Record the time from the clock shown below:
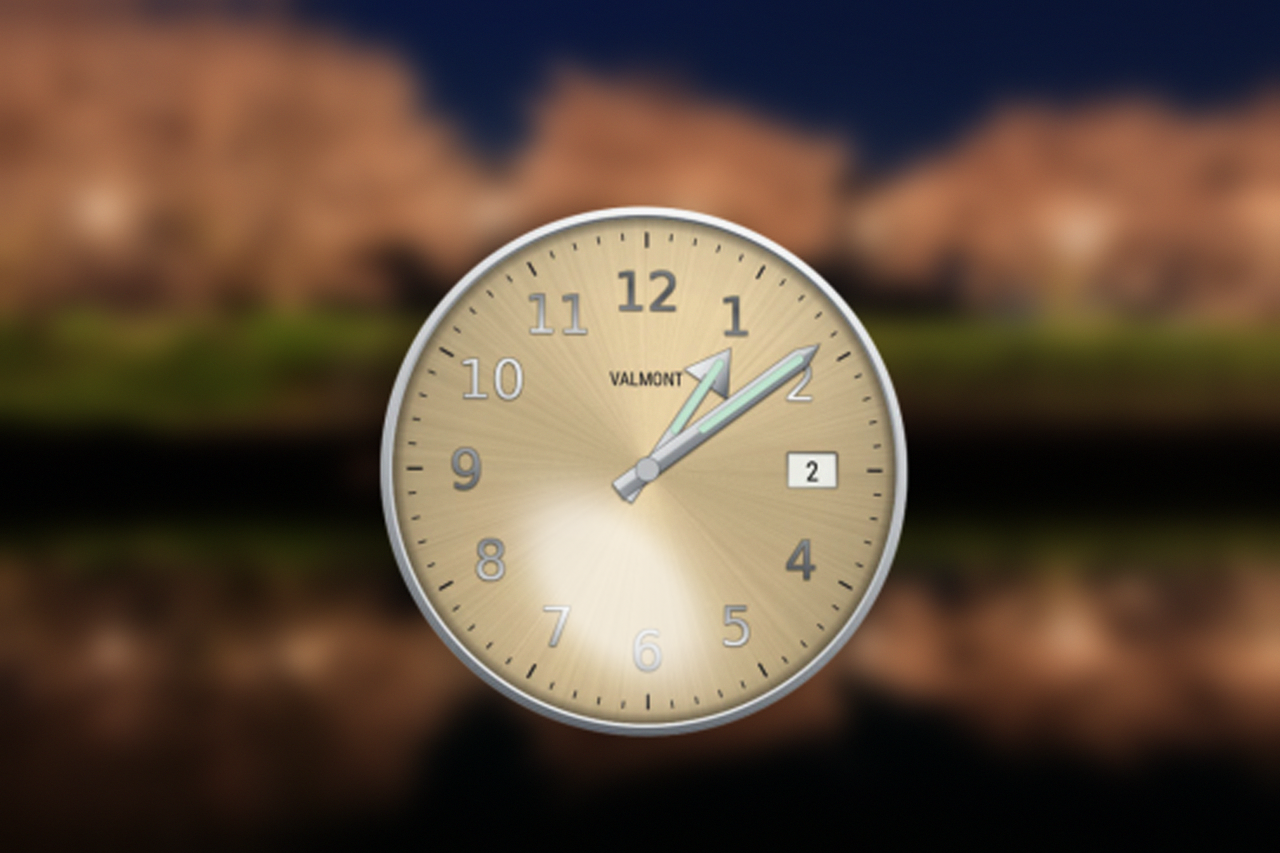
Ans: 1:09
